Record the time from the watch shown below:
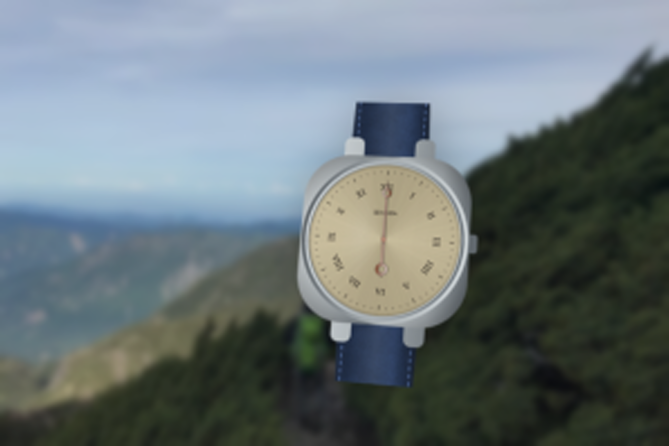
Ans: 6:00
